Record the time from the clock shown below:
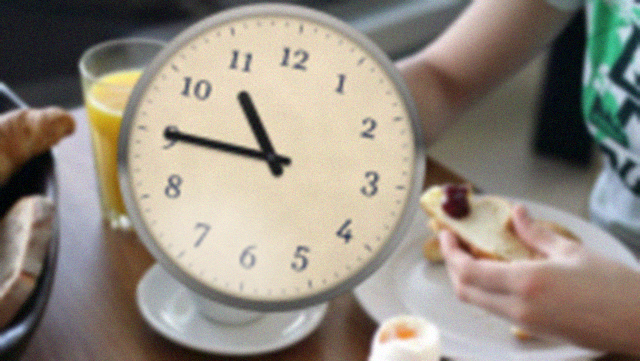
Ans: 10:45
